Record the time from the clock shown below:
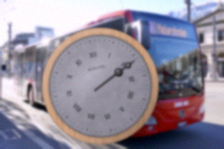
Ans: 2:11
